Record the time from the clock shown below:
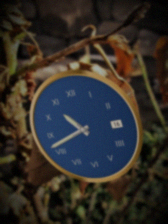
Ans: 10:42
